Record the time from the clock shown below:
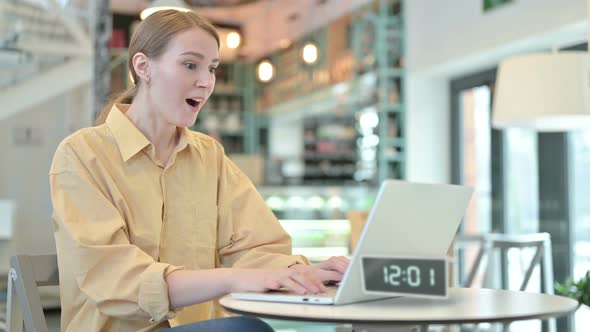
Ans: 12:01
